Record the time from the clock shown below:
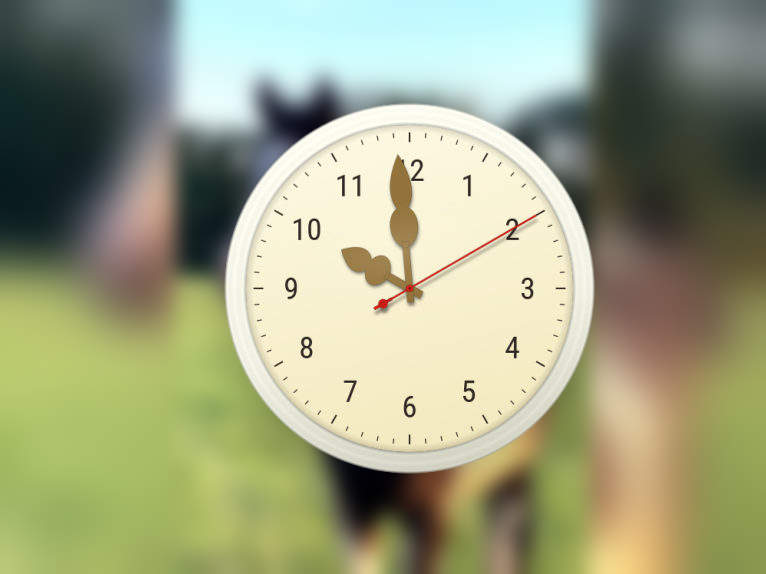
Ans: 9:59:10
